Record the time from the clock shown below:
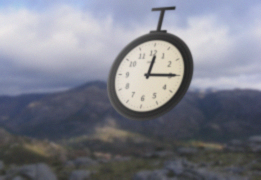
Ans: 12:15
